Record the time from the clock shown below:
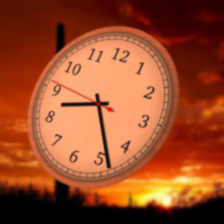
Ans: 8:23:46
